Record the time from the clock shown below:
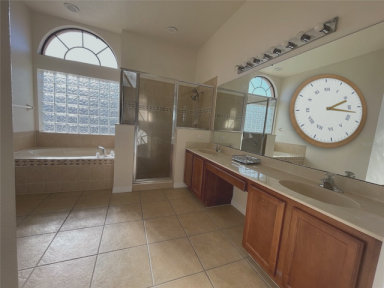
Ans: 2:17
